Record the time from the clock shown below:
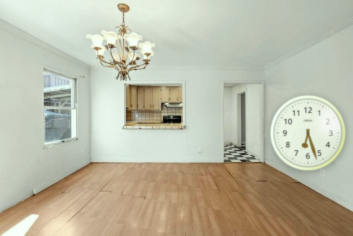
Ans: 6:27
